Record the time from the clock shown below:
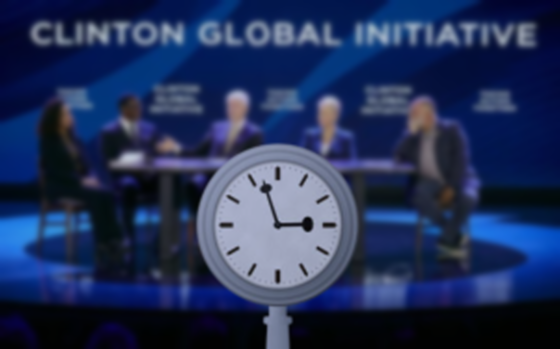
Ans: 2:57
